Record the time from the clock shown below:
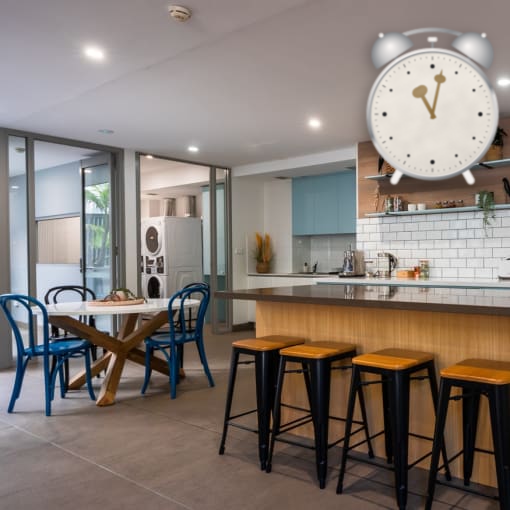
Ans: 11:02
